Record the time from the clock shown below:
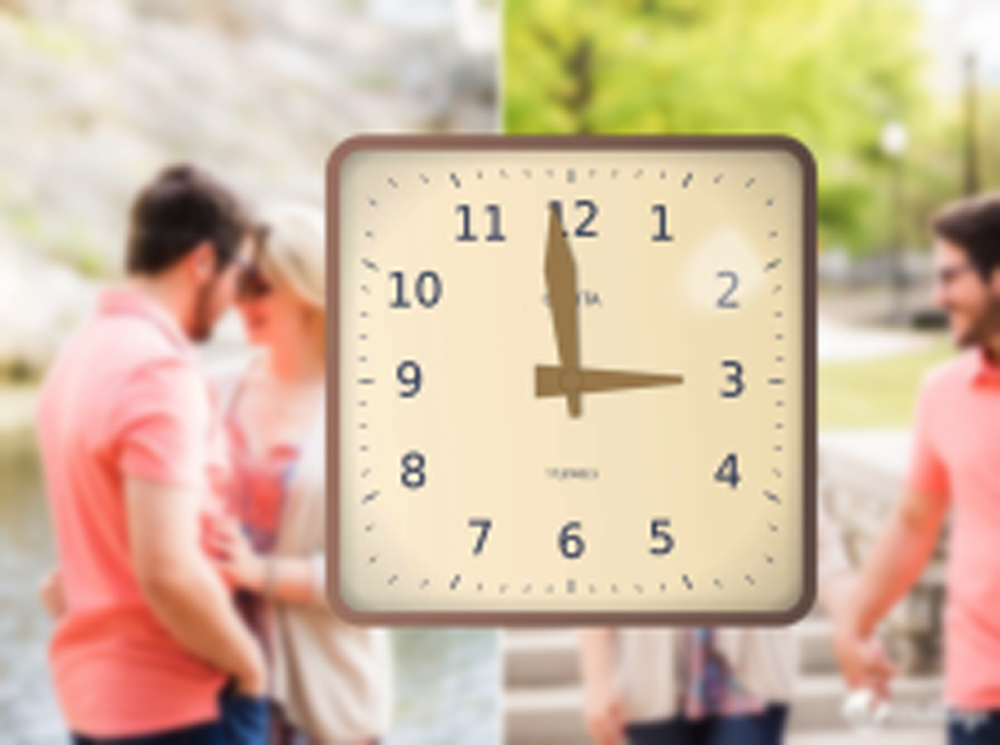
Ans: 2:59
